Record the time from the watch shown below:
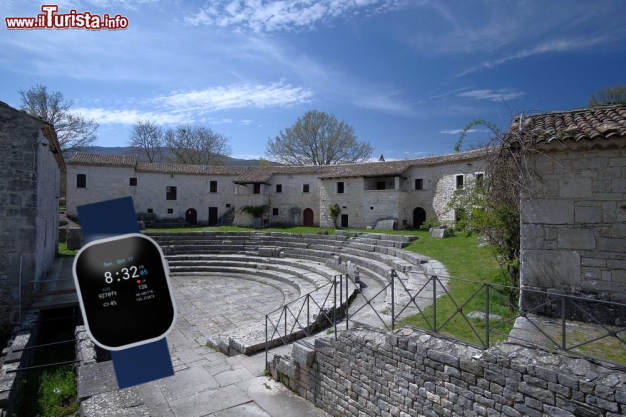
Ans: 8:32
